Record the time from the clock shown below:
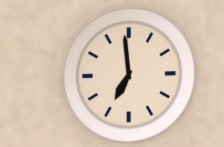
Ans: 6:59
